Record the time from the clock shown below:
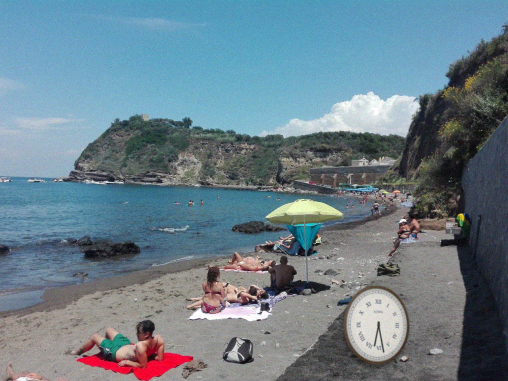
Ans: 6:28
